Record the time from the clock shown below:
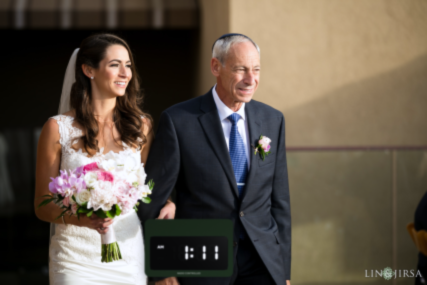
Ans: 1:11
